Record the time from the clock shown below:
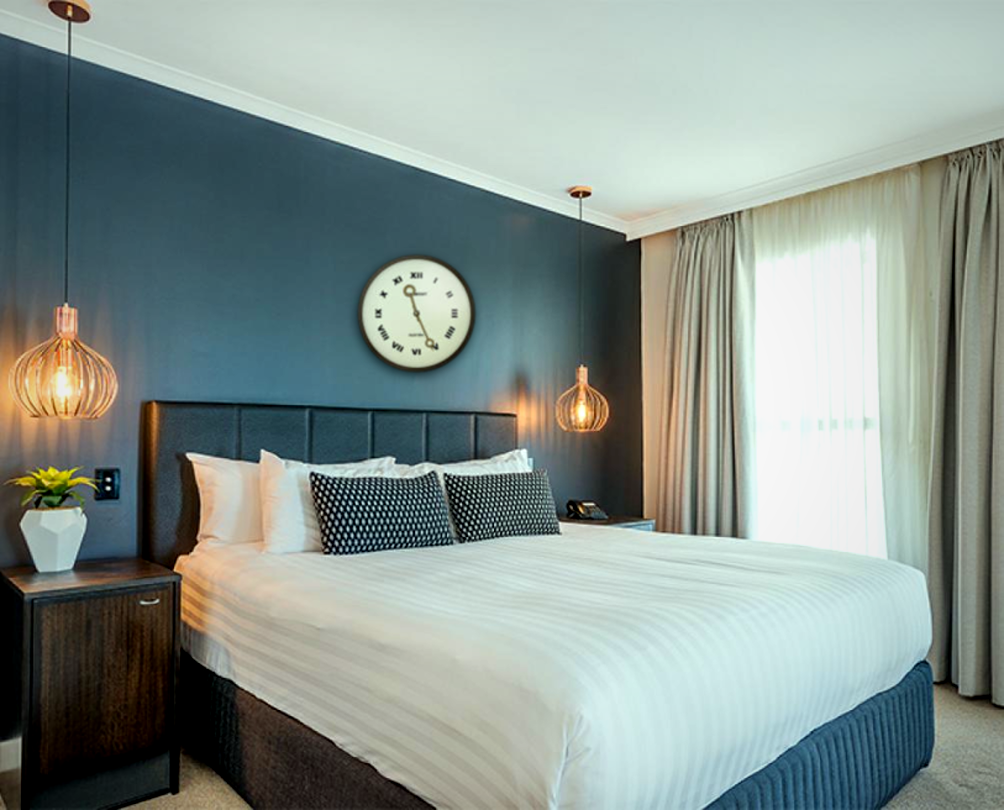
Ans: 11:26
